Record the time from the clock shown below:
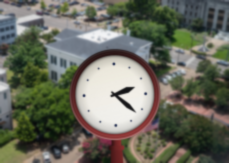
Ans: 2:22
